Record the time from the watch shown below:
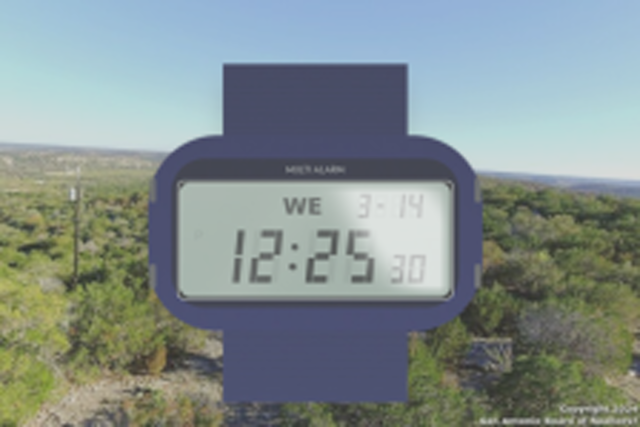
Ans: 12:25:30
